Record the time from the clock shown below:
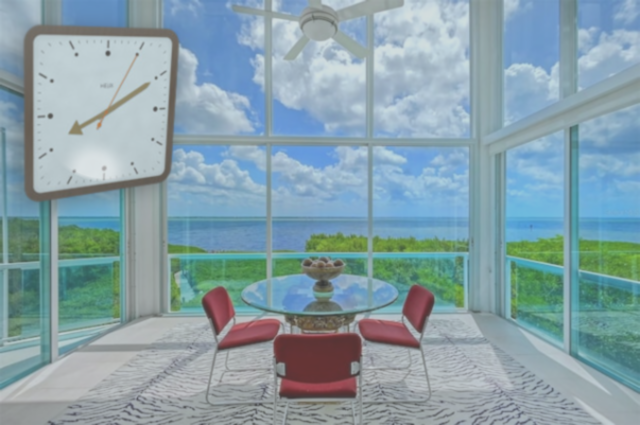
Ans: 8:10:05
